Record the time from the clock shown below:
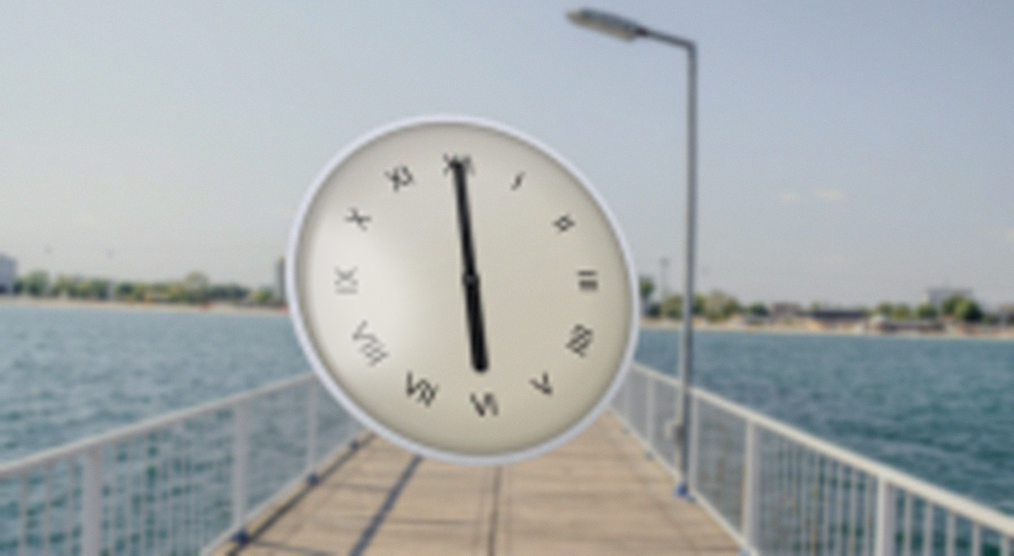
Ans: 6:00
